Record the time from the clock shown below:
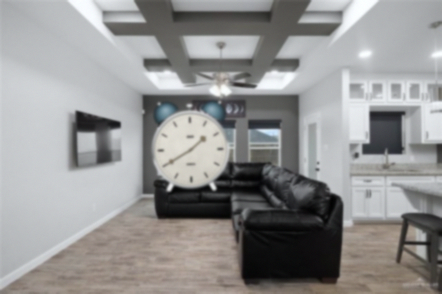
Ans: 1:40
